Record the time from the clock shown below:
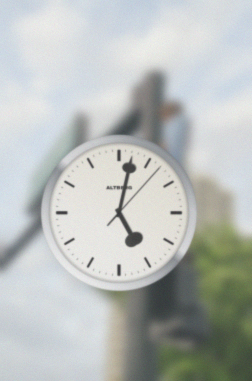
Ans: 5:02:07
